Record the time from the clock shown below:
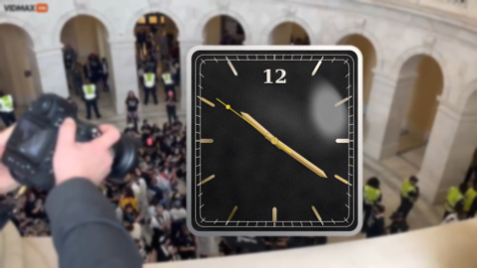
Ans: 10:20:51
